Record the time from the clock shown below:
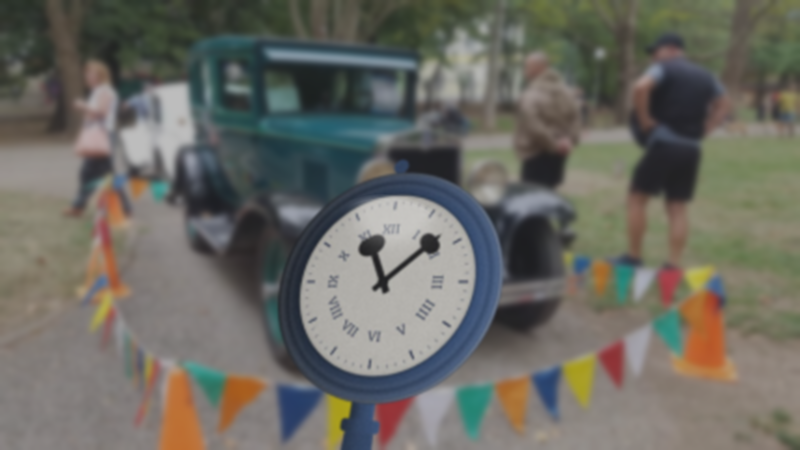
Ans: 11:08
